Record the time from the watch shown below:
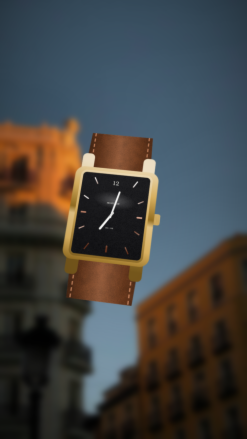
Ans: 7:02
